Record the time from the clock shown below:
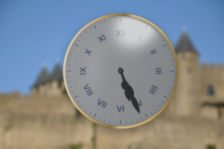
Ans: 5:26
